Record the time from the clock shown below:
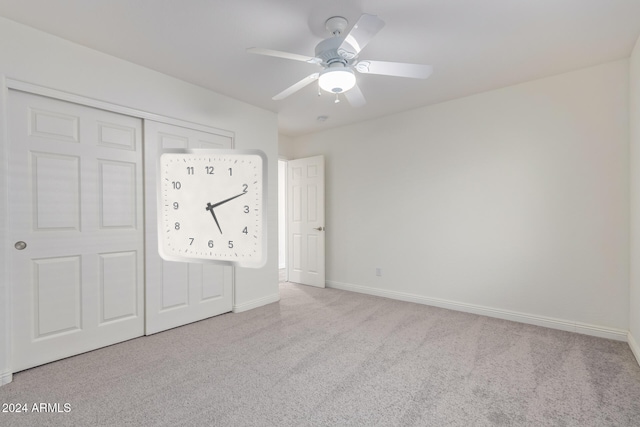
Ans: 5:11
